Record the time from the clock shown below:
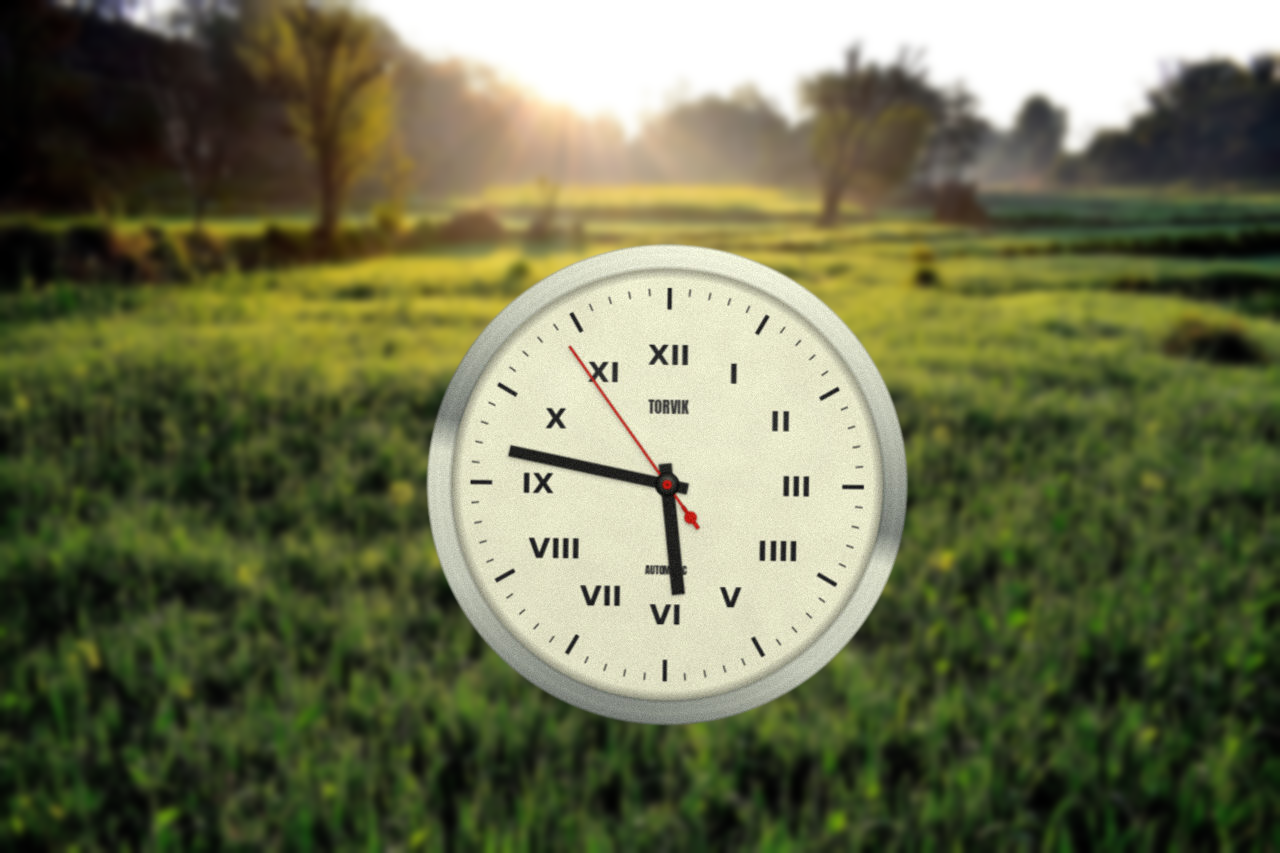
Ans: 5:46:54
